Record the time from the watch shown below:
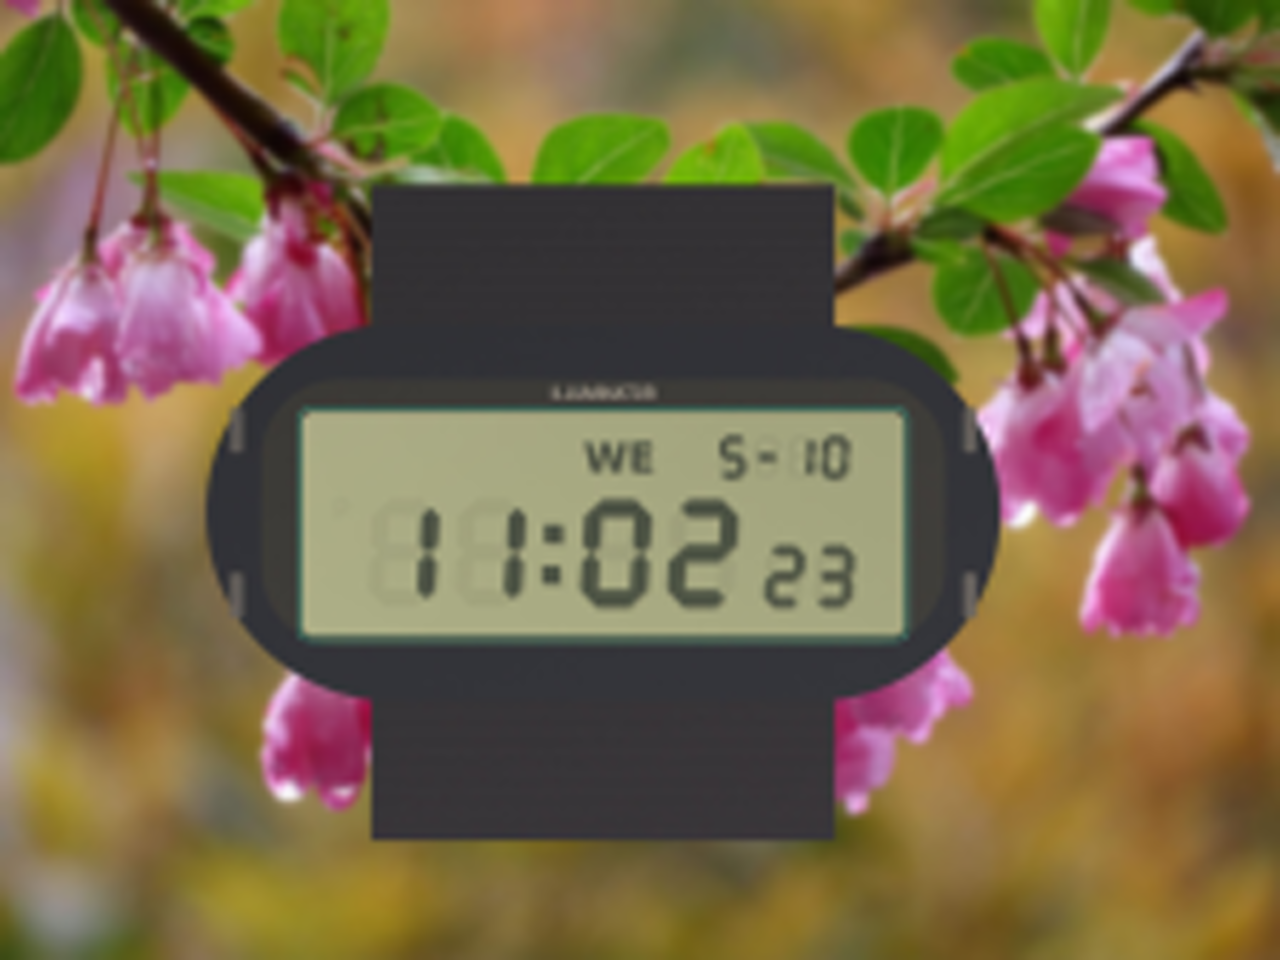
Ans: 11:02:23
